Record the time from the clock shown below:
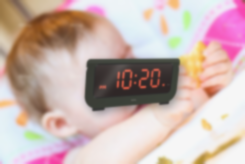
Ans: 10:20
